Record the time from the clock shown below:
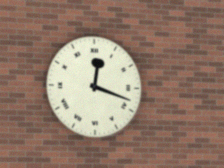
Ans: 12:18
